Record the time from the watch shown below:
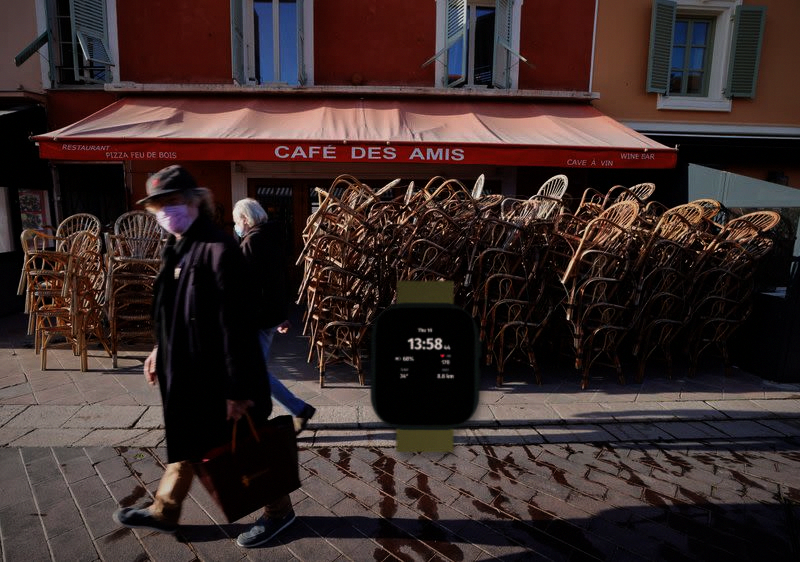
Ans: 13:58
